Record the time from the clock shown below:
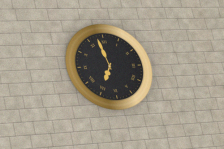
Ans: 6:58
